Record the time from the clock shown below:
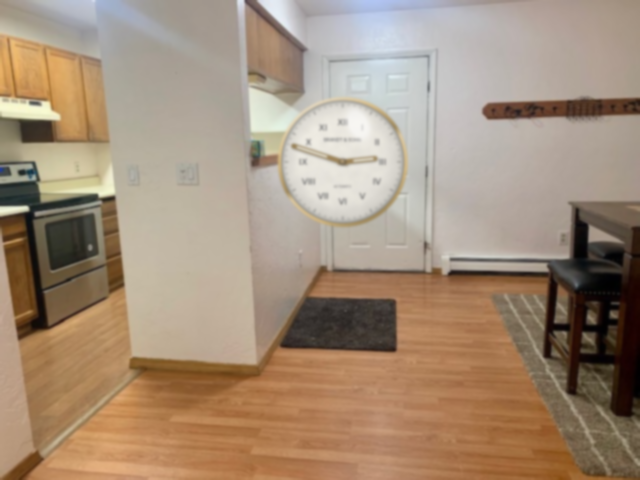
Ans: 2:48
